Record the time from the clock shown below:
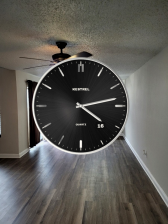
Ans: 4:13
